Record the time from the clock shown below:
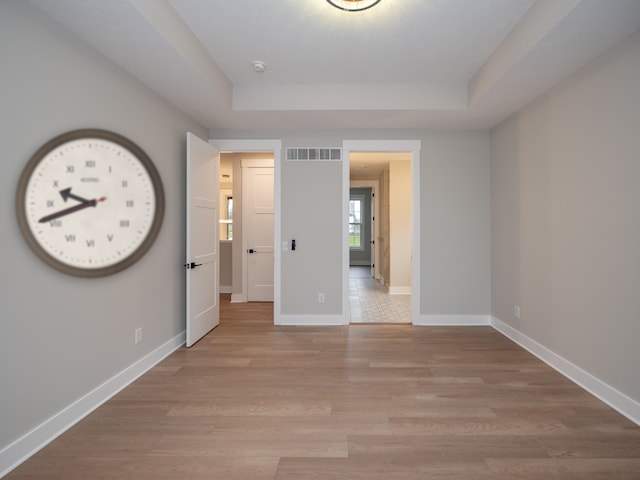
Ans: 9:41:42
